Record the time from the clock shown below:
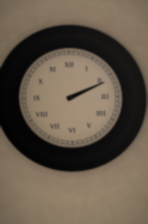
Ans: 2:11
